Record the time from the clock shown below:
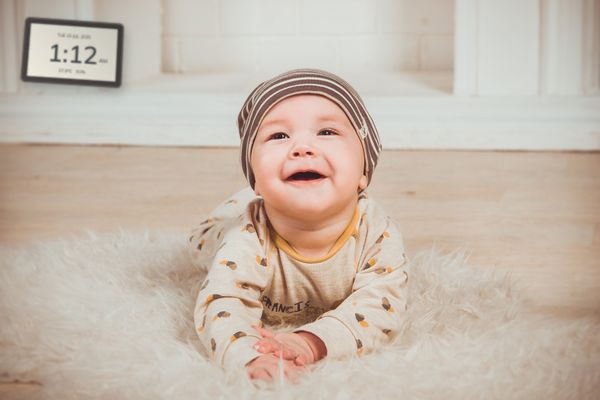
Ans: 1:12
